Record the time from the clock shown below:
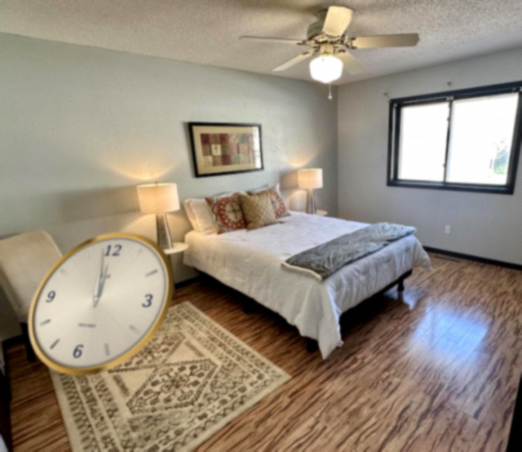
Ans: 11:58
